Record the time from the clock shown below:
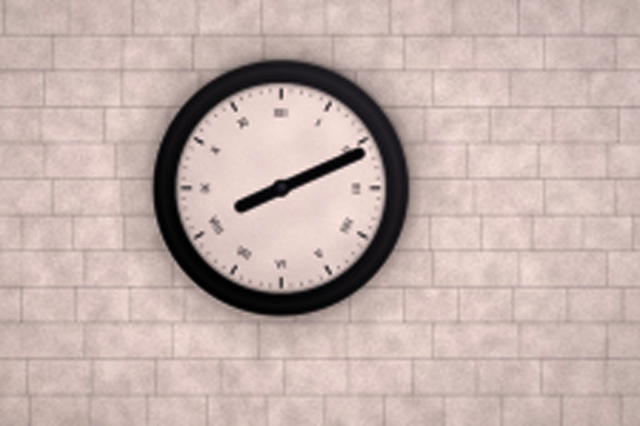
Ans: 8:11
